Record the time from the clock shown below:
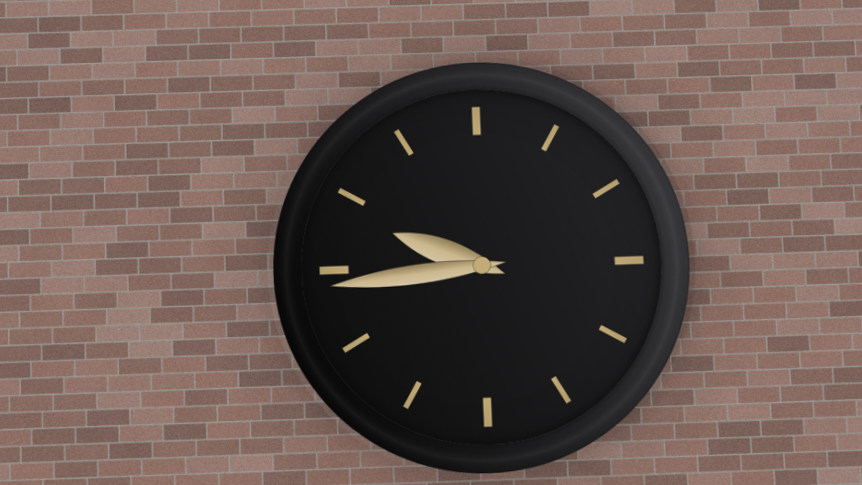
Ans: 9:44
